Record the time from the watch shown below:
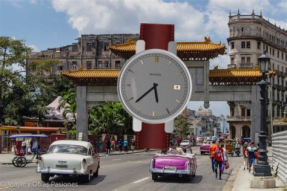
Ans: 5:38
